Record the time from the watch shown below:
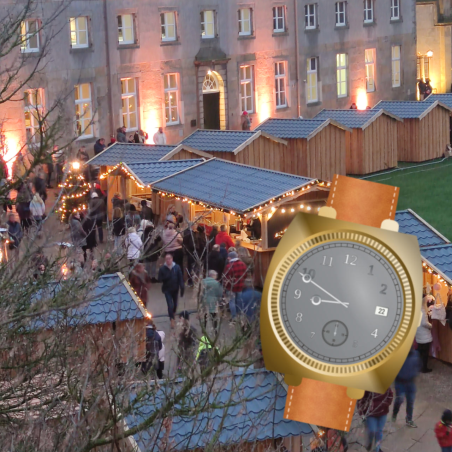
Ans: 8:49
